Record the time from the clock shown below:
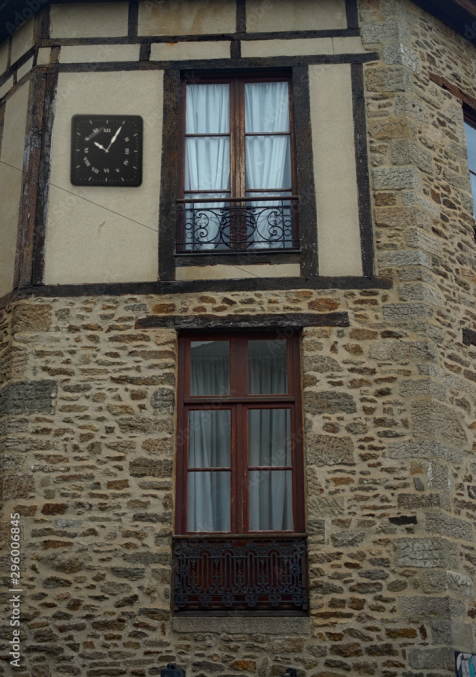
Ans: 10:05
